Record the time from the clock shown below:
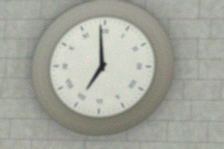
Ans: 6:59
